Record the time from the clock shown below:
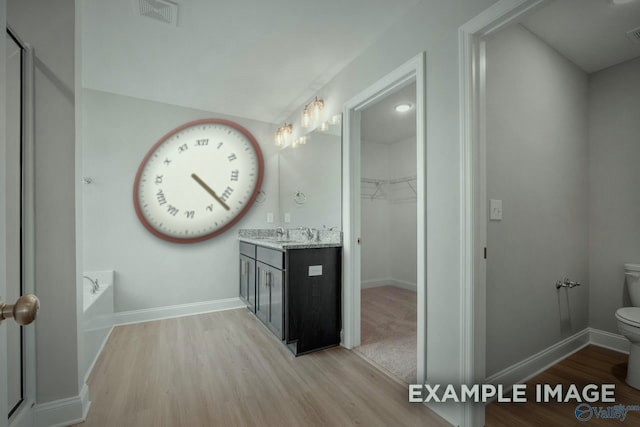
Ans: 4:22
